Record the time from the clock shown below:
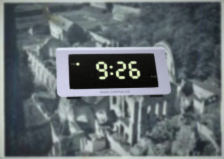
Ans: 9:26
